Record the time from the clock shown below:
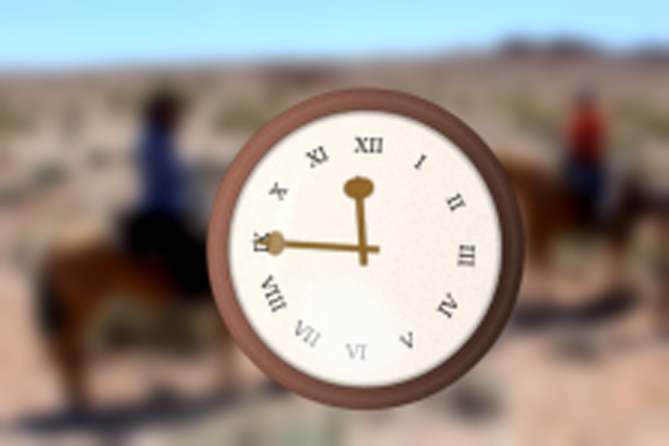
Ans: 11:45
